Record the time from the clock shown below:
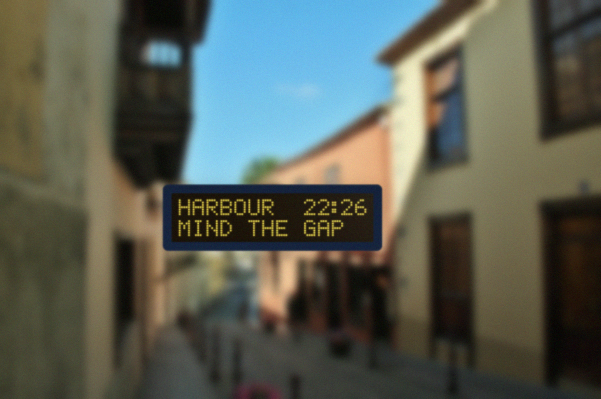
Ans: 22:26
